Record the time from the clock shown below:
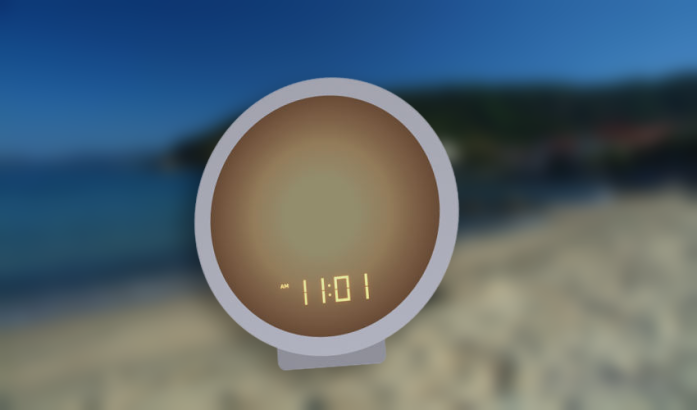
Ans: 11:01
